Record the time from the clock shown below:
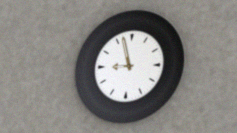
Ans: 8:57
